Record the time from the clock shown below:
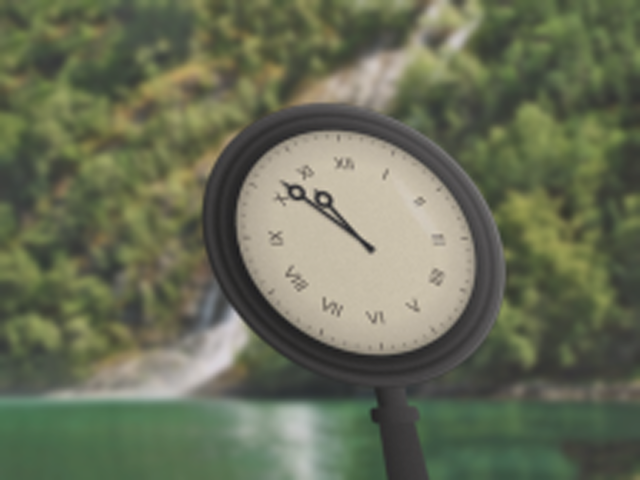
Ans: 10:52
